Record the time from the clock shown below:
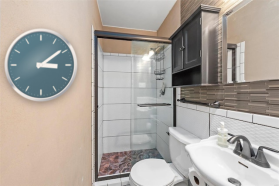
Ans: 3:09
